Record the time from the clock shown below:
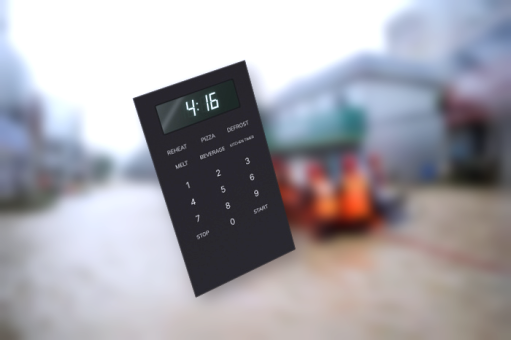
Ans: 4:16
